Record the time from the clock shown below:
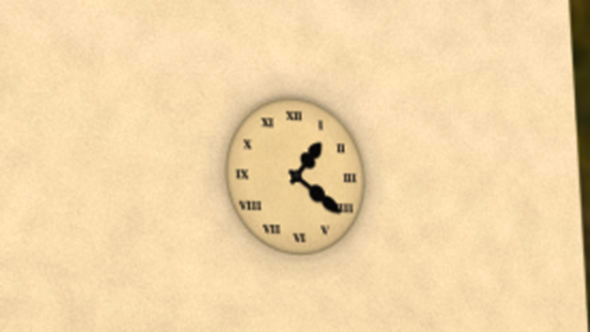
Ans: 1:21
